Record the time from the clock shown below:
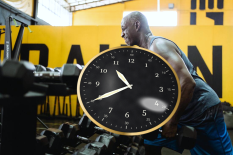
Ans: 10:40
